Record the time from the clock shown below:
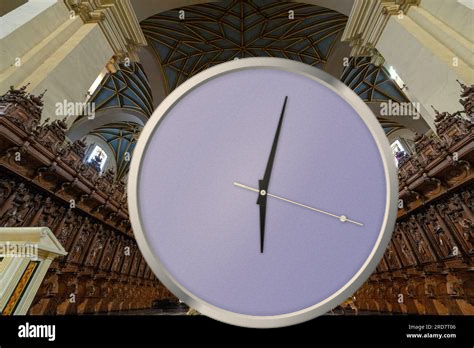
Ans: 6:02:18
